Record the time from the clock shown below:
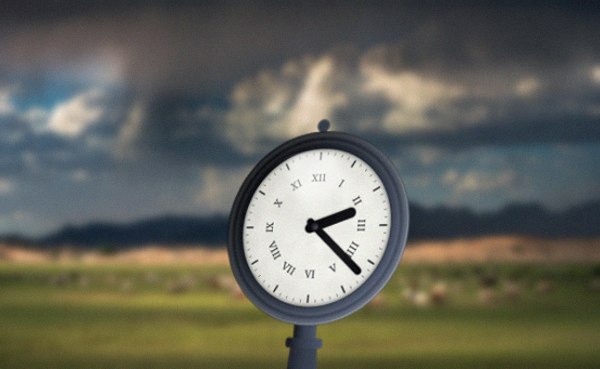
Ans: 2:22
